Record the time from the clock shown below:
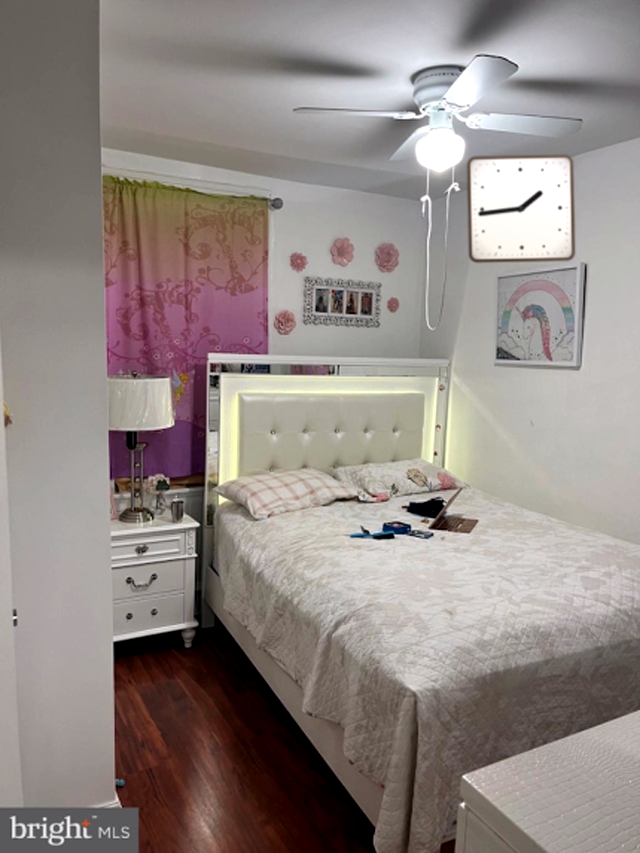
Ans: 1:44
